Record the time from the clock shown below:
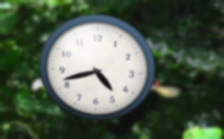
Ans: 4:42
